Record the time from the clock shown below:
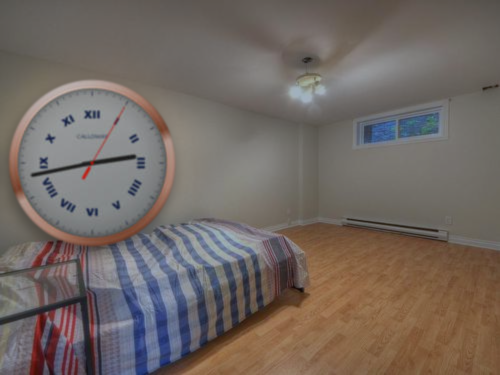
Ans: 2:43:05
